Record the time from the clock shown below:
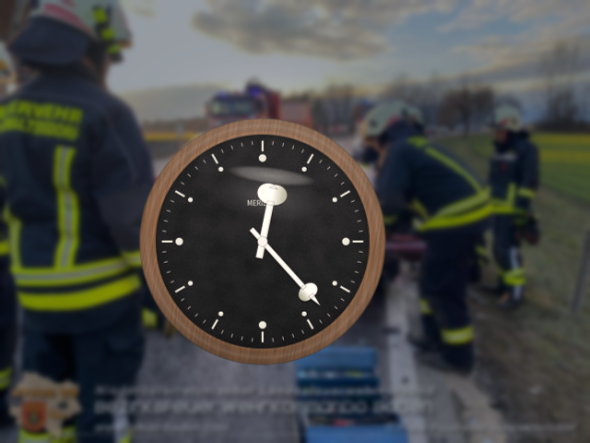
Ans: 12:23
